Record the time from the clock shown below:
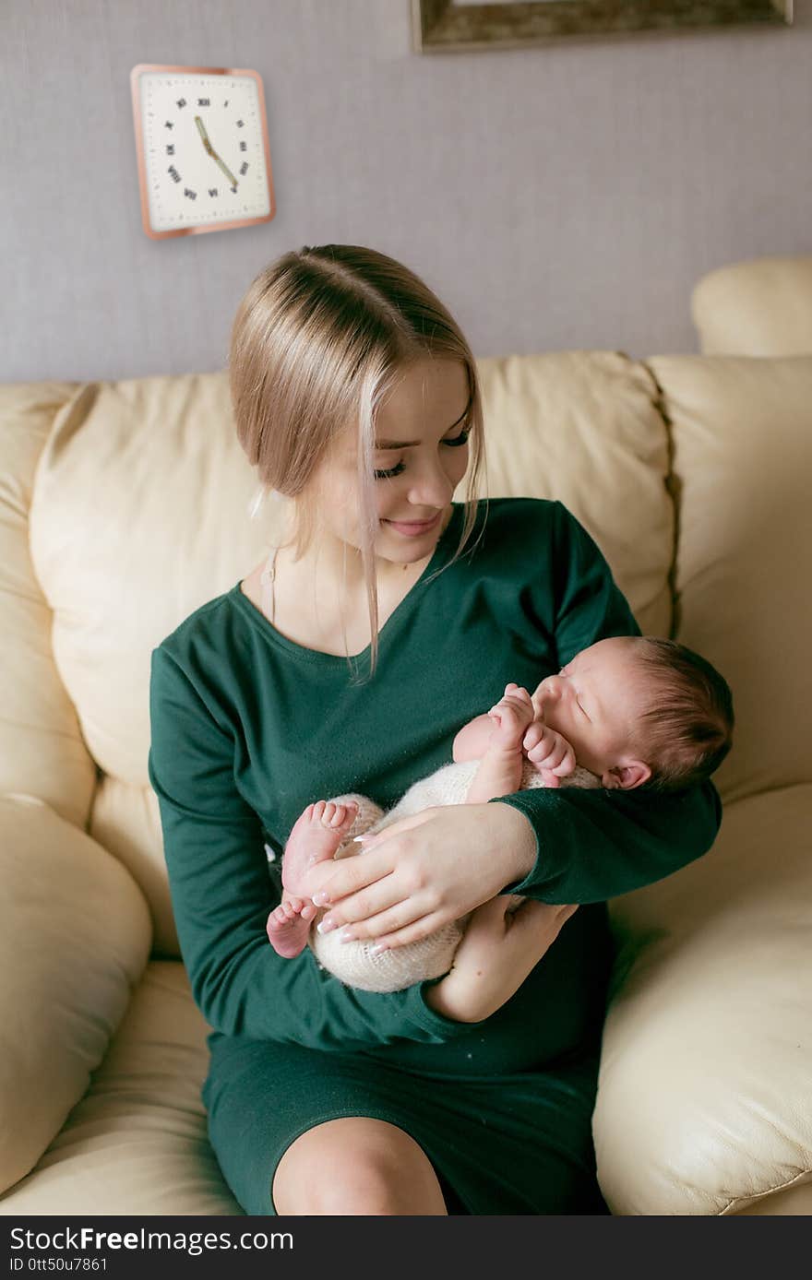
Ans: 11:24
